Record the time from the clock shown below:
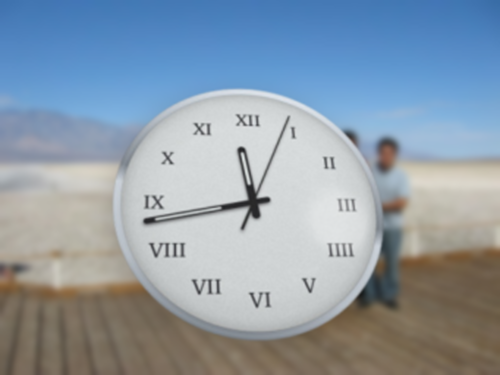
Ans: 11:43:04
